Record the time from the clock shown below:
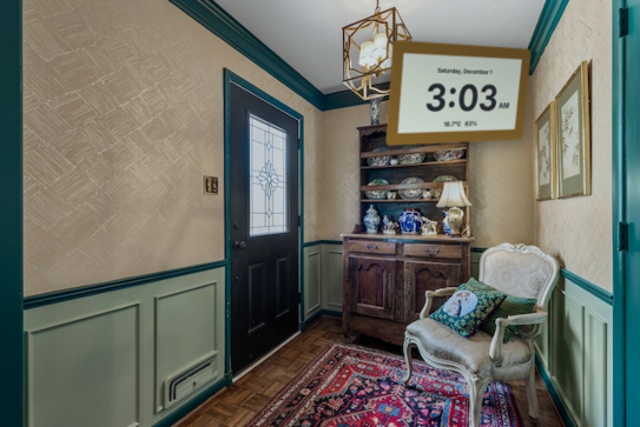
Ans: 3:03
